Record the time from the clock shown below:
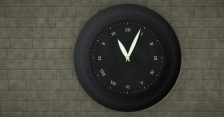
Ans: 11:04
